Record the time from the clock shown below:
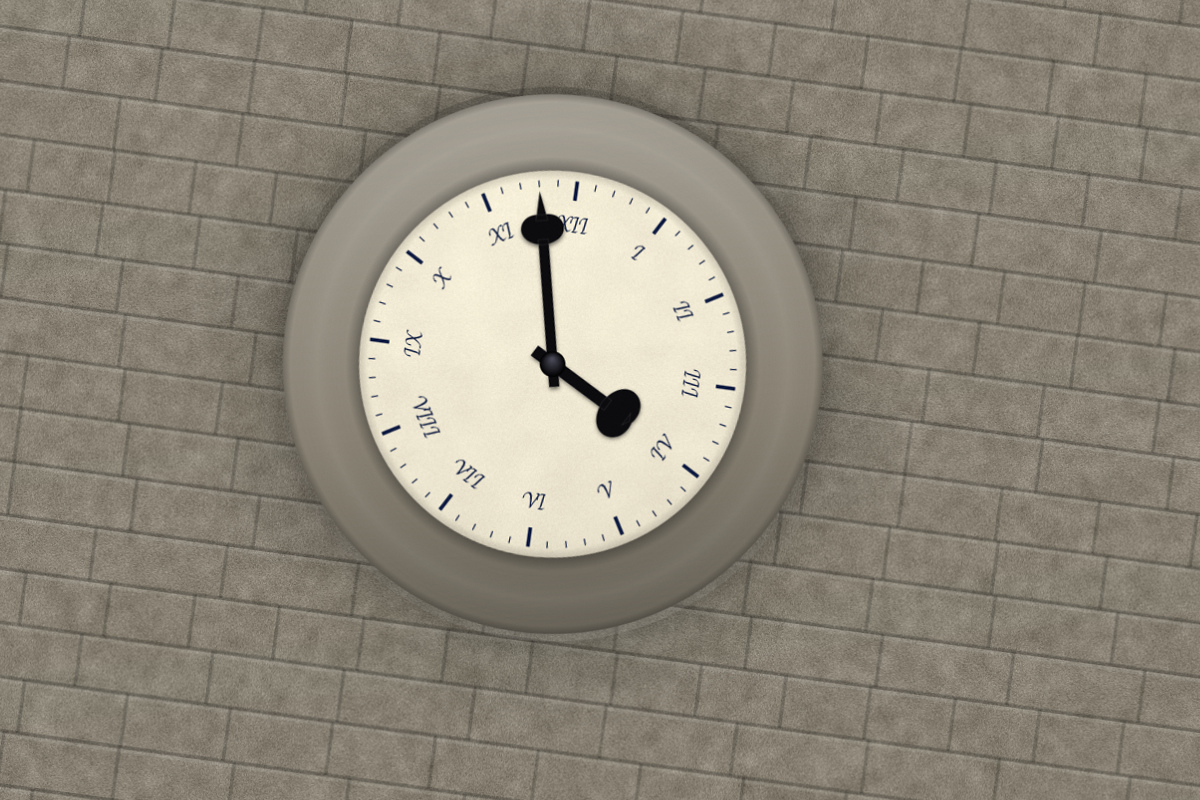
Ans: 3:58
